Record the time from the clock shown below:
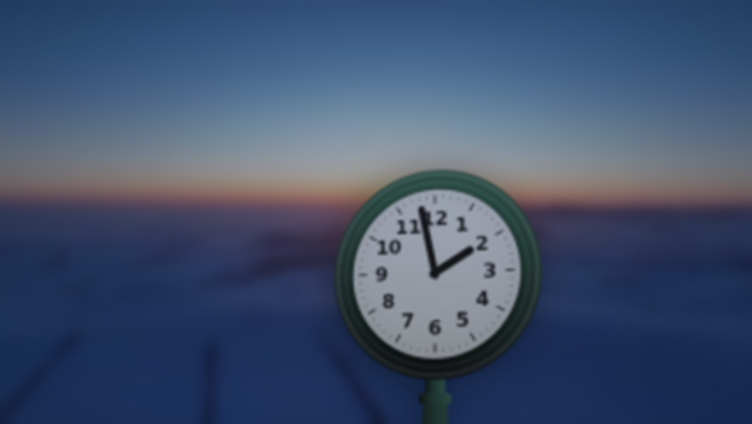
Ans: 1:58
